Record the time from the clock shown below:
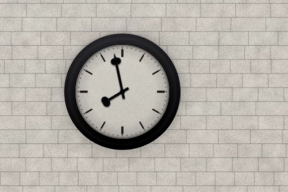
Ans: 7:58
